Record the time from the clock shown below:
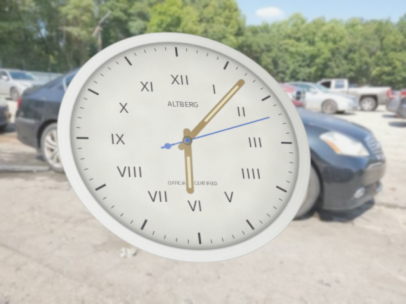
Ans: 6:07:12
